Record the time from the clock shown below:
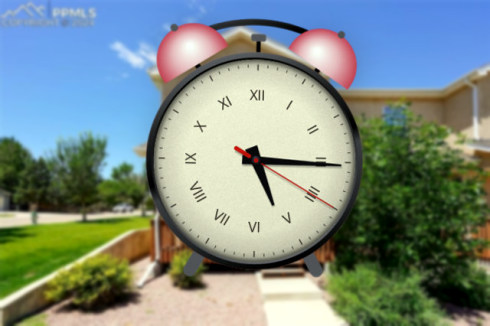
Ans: 5:15:20
